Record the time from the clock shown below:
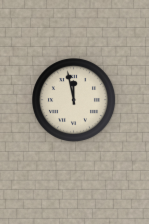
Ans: 11:58
